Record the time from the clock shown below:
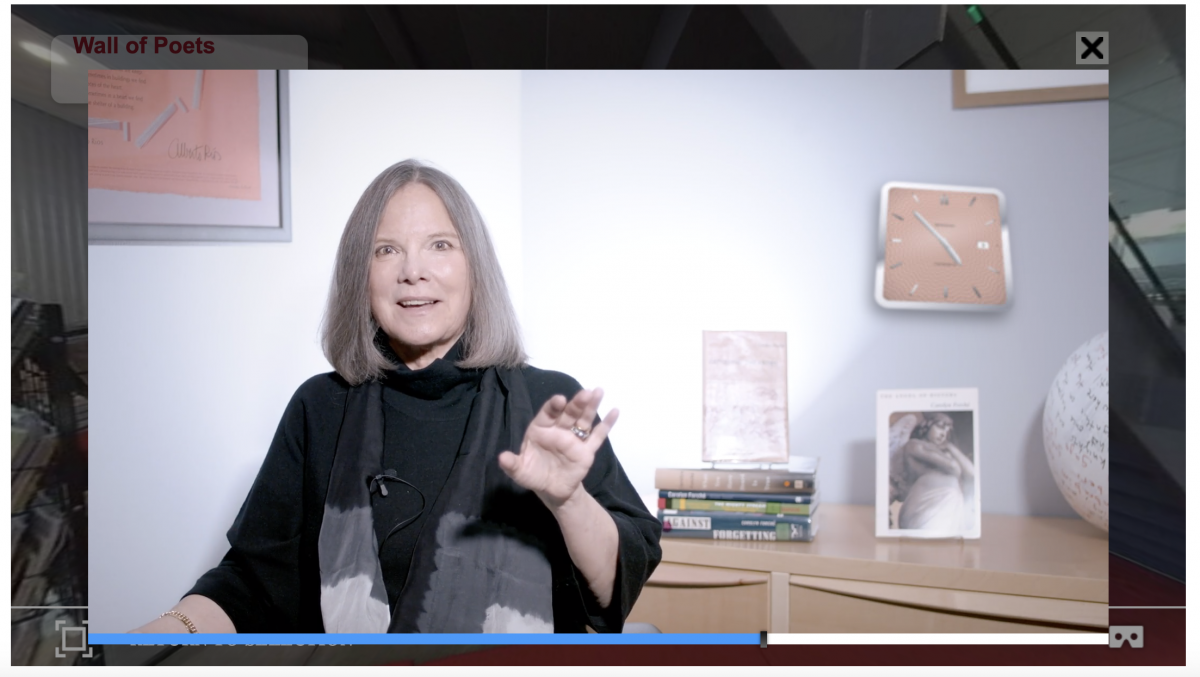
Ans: 4:53
